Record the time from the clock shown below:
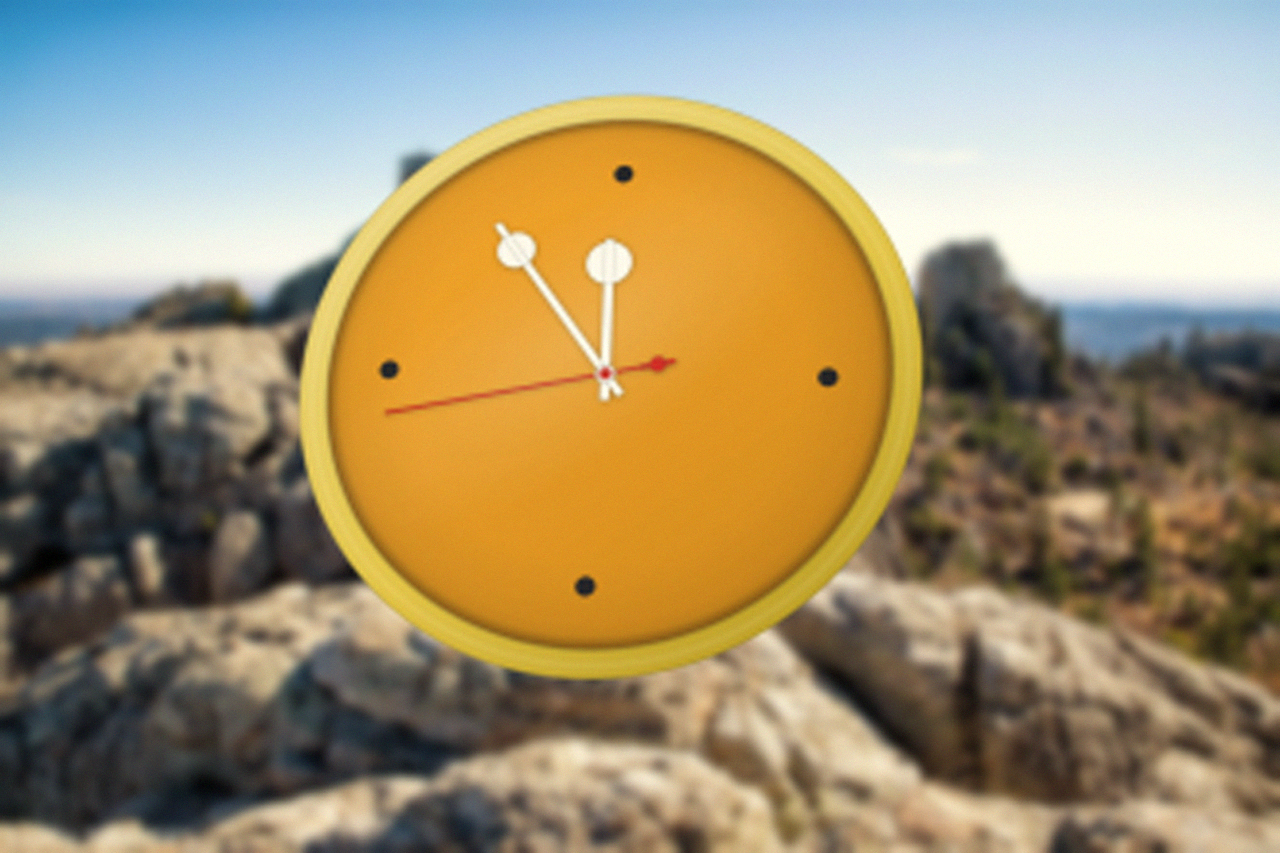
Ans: 11:53:43
